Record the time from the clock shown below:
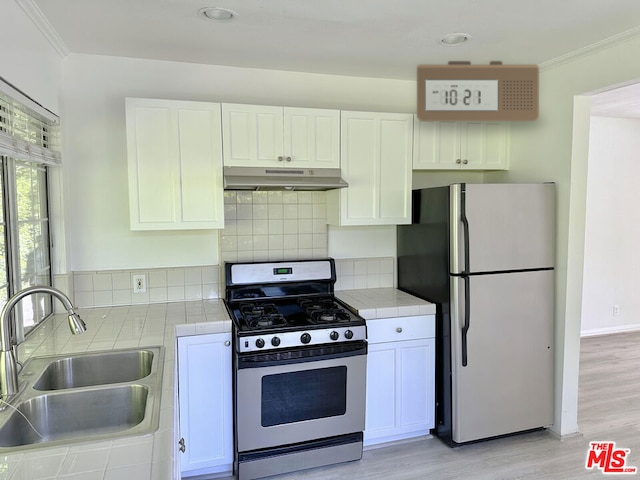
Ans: 10:21
